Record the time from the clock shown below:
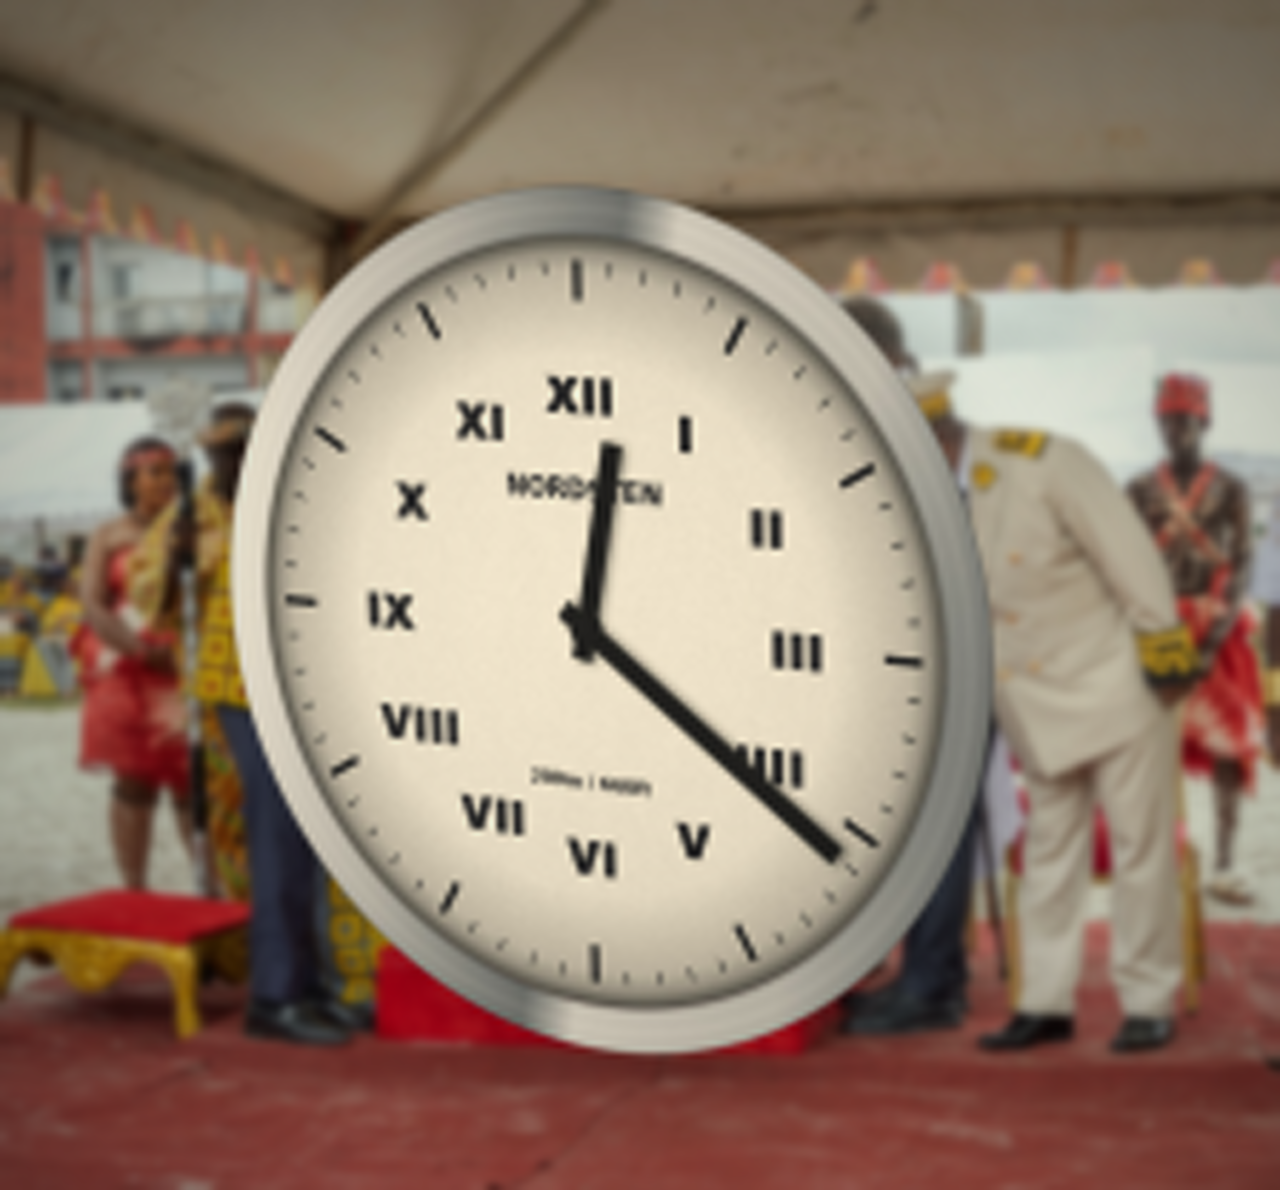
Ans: 12:21
